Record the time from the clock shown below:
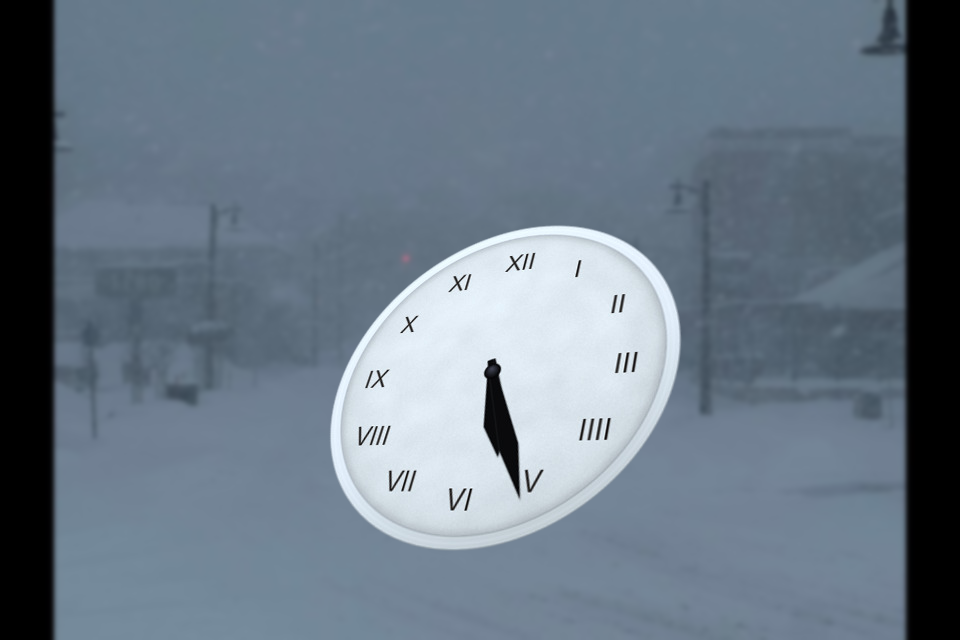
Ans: 5:26
